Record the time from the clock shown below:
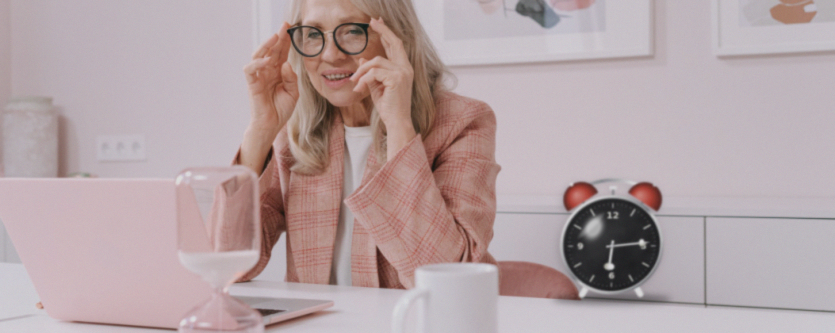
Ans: 6:14
